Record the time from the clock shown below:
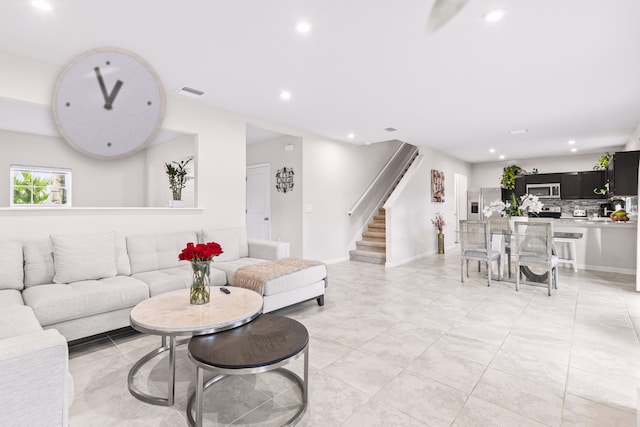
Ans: 12:57
